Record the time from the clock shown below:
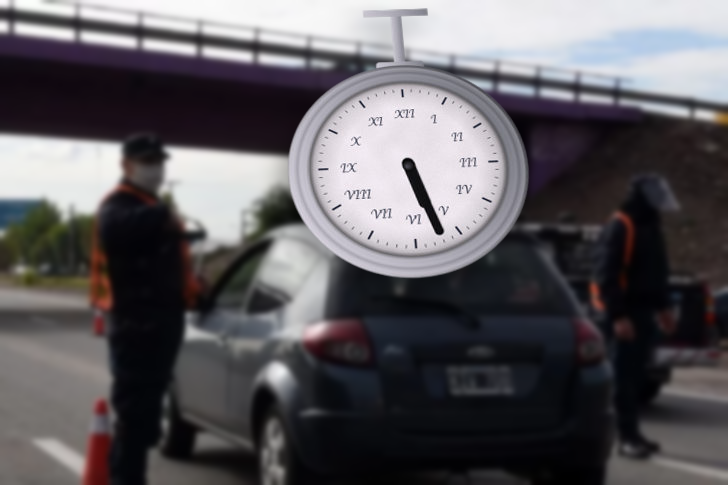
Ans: 5:27
